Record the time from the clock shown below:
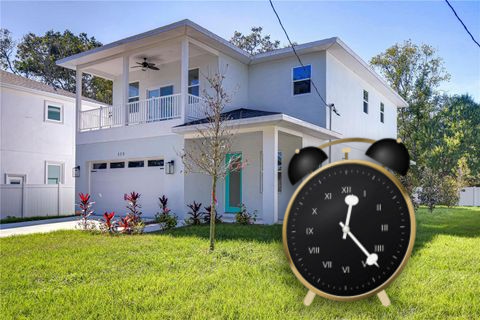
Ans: 12:23
